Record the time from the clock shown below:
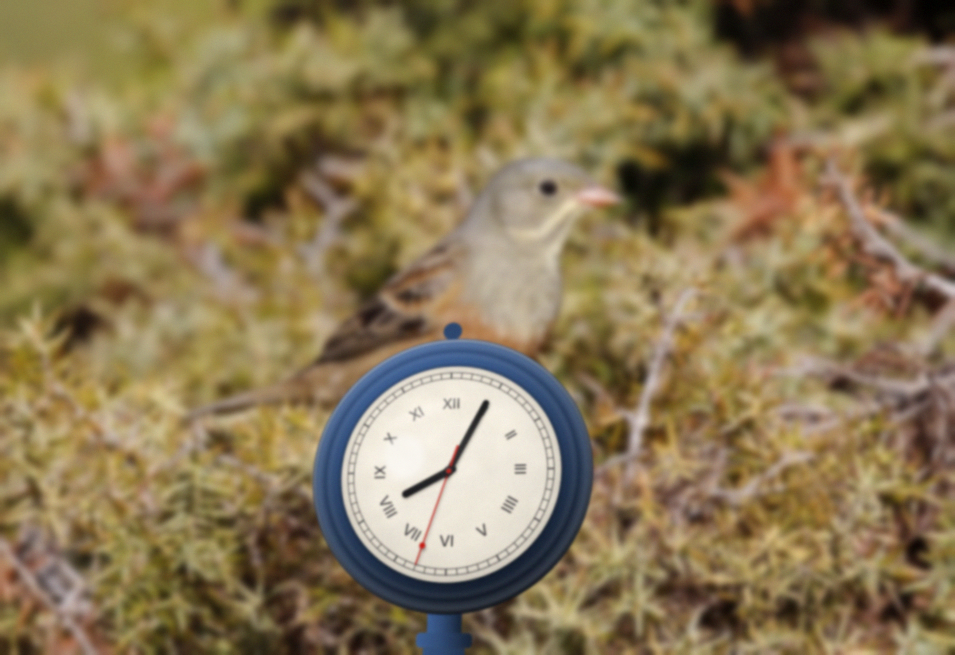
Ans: 8:04:33
